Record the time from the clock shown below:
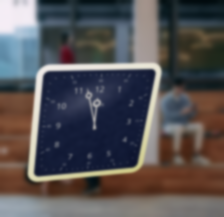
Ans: 11:57
